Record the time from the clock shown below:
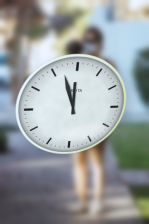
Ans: 11:57
